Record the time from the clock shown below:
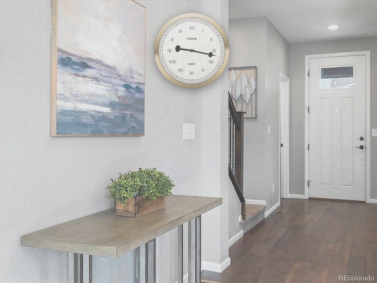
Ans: 9:17
